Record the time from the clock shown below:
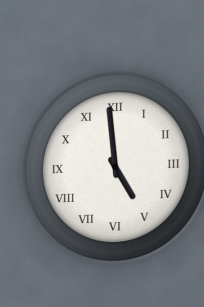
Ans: 4:59
